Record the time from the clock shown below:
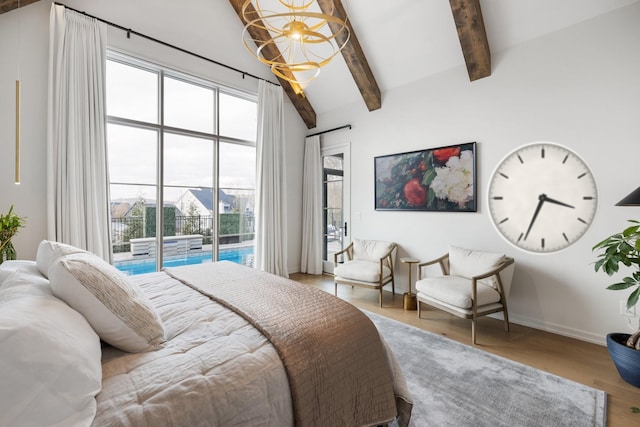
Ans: 3:34
